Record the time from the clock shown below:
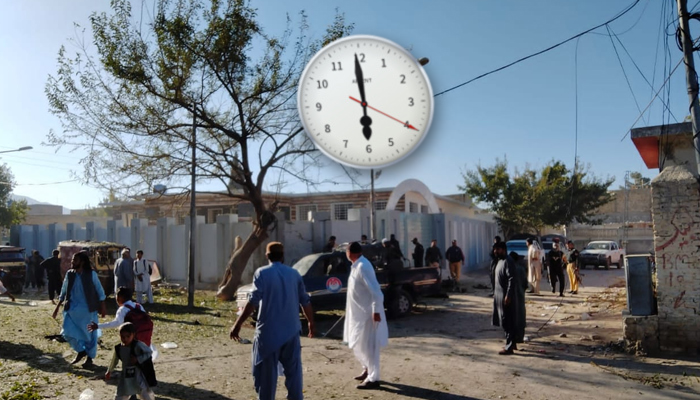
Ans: 5:59:20
